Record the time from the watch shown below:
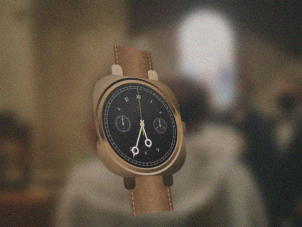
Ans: 5:34
